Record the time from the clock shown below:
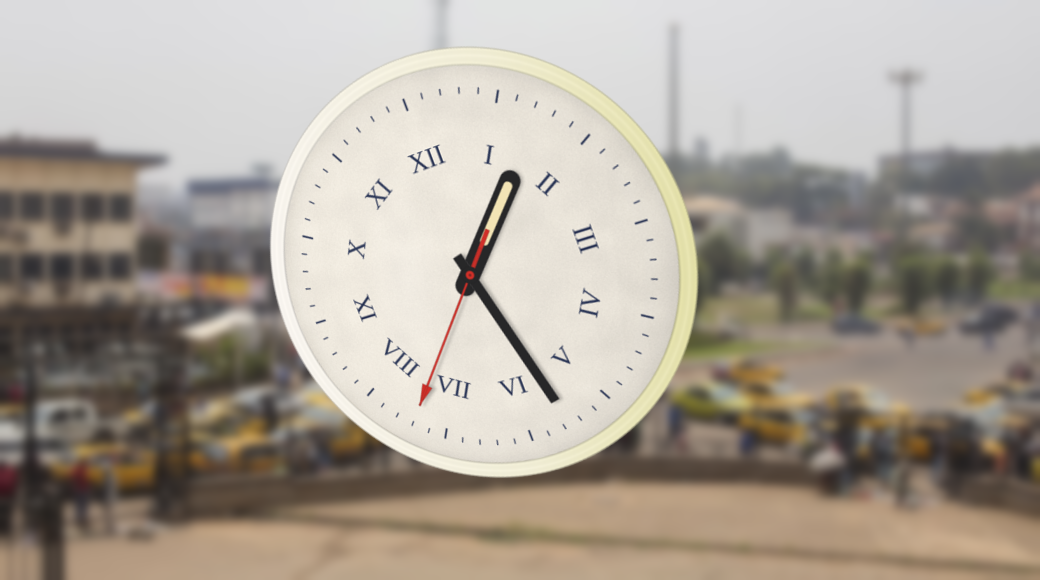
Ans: 1:27:37
